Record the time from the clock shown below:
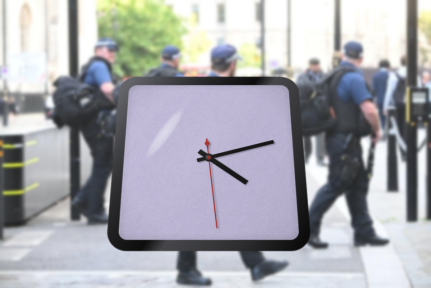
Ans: 4:12:29
